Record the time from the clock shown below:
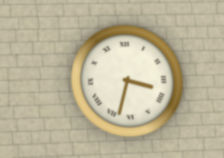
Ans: 3:33
